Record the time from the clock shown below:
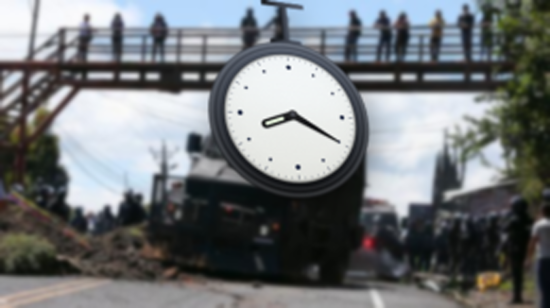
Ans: 8:20
